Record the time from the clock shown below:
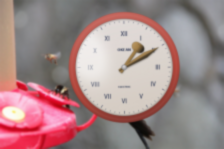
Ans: 1:10
